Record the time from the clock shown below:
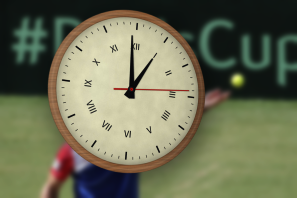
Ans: 12:59:14
